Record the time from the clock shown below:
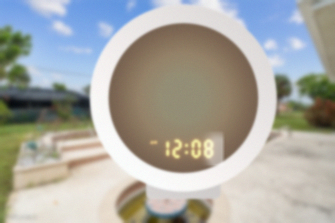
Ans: 12:08
